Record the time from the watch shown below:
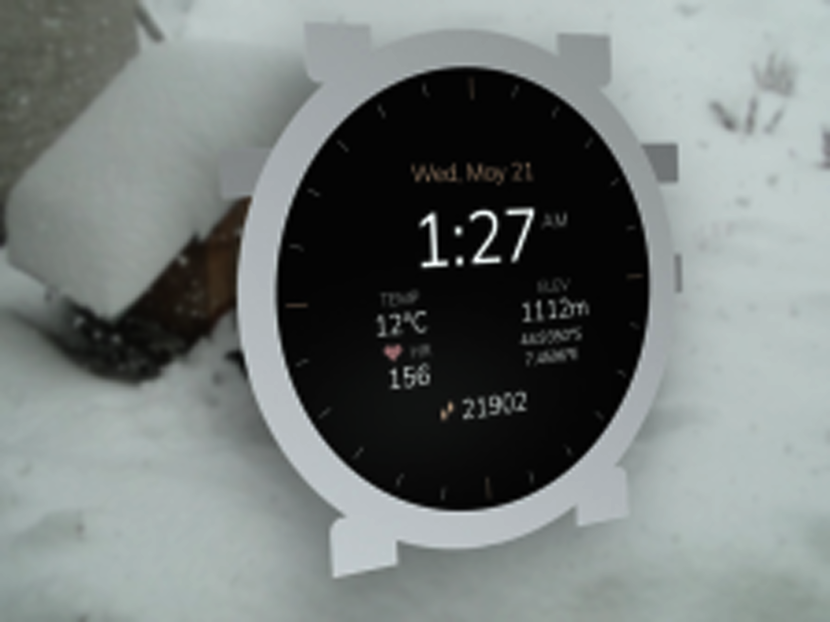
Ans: 1:27
